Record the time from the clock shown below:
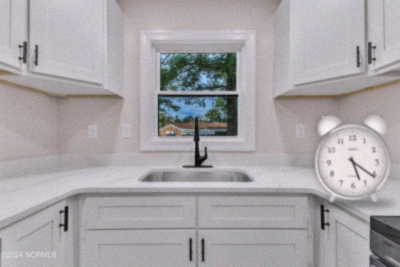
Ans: 5:21
